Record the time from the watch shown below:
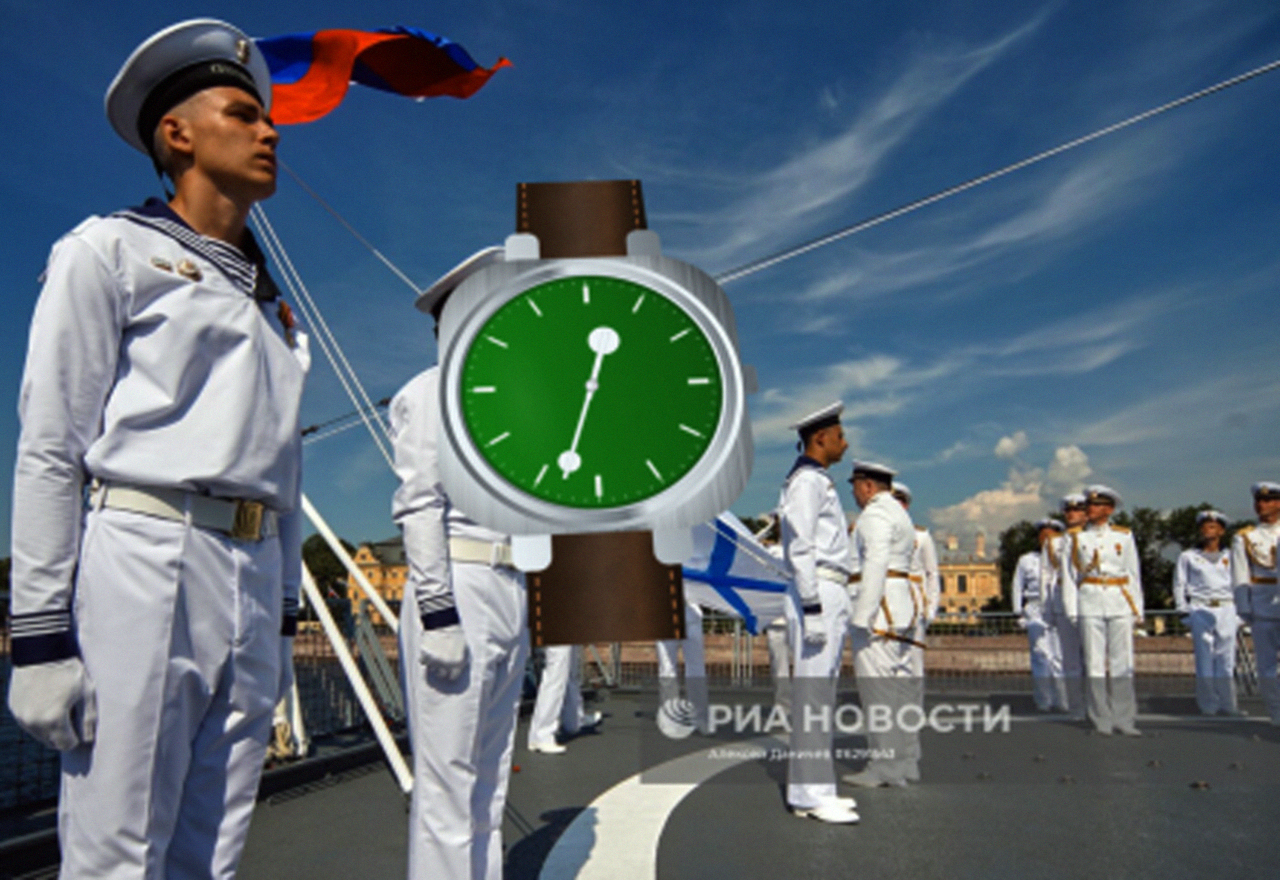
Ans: 12:33
